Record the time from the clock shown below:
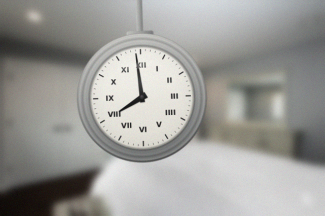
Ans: 7:59
